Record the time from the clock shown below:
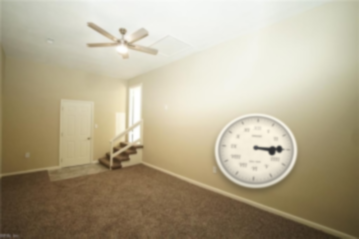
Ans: 3:15
